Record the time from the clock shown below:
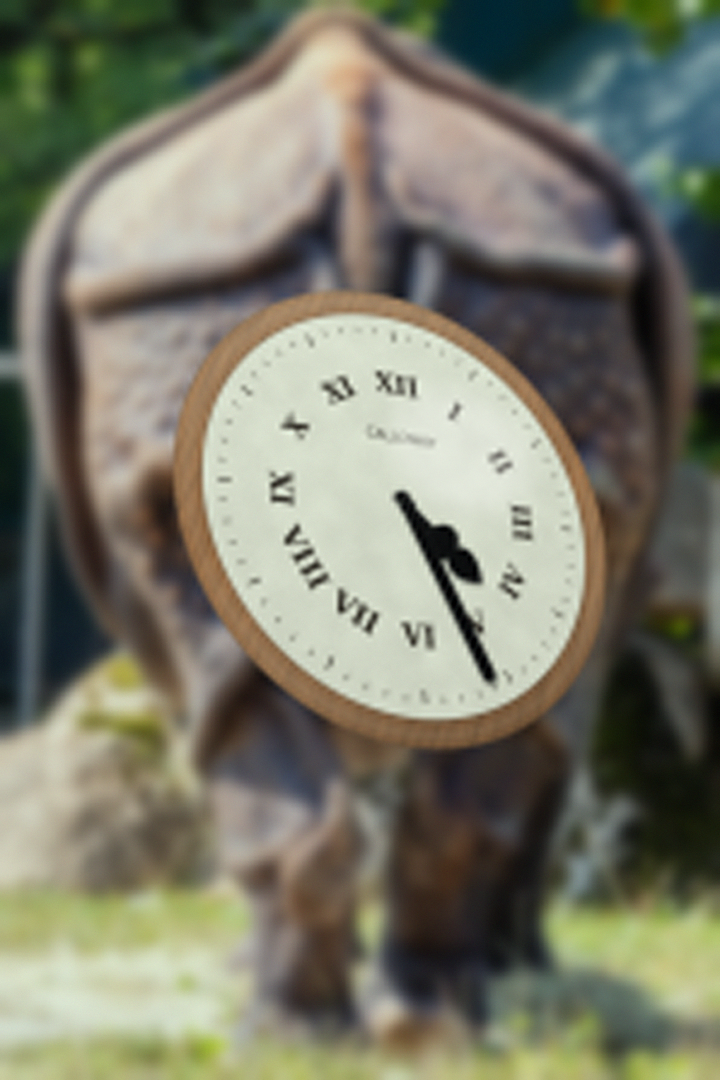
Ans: 4:26
